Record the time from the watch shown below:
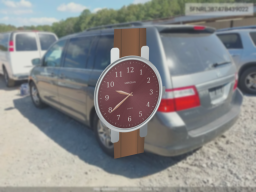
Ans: 9:39
